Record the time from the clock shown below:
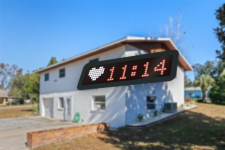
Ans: 11:14
